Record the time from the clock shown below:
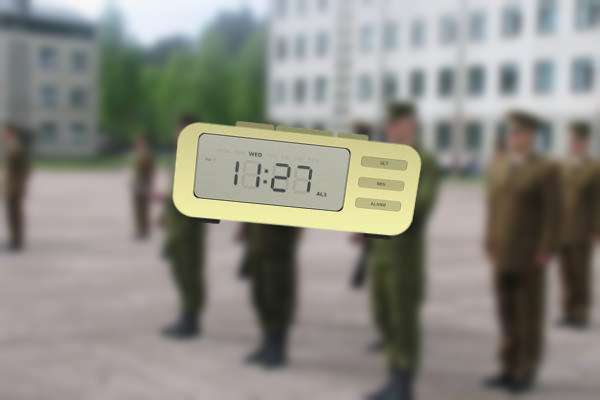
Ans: 11:27
